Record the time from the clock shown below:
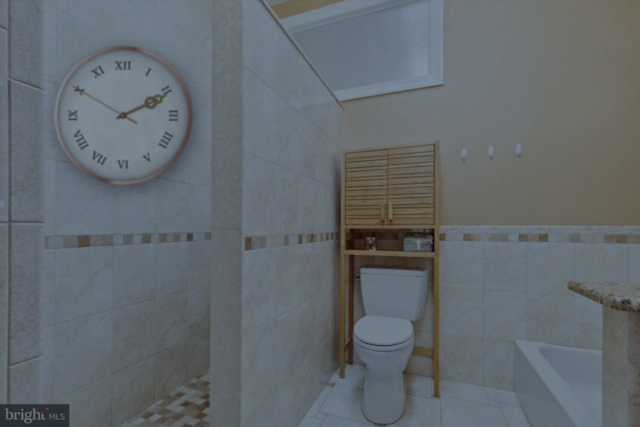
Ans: 2:10:50
